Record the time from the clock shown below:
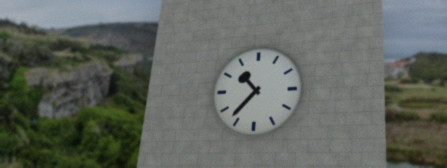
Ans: 10:37
